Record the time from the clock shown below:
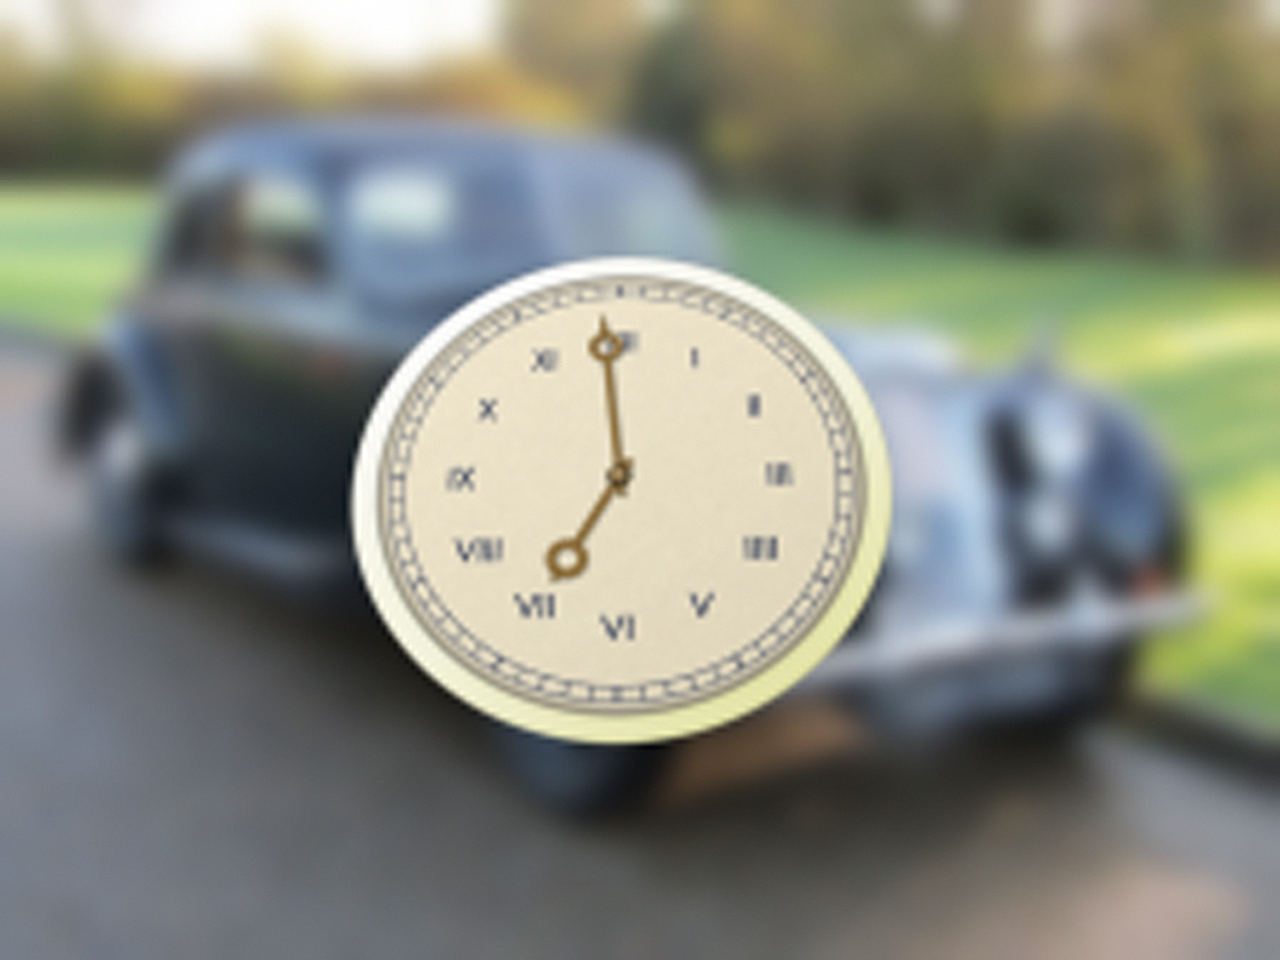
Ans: 6:59
